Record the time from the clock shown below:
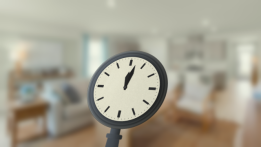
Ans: 12:02
